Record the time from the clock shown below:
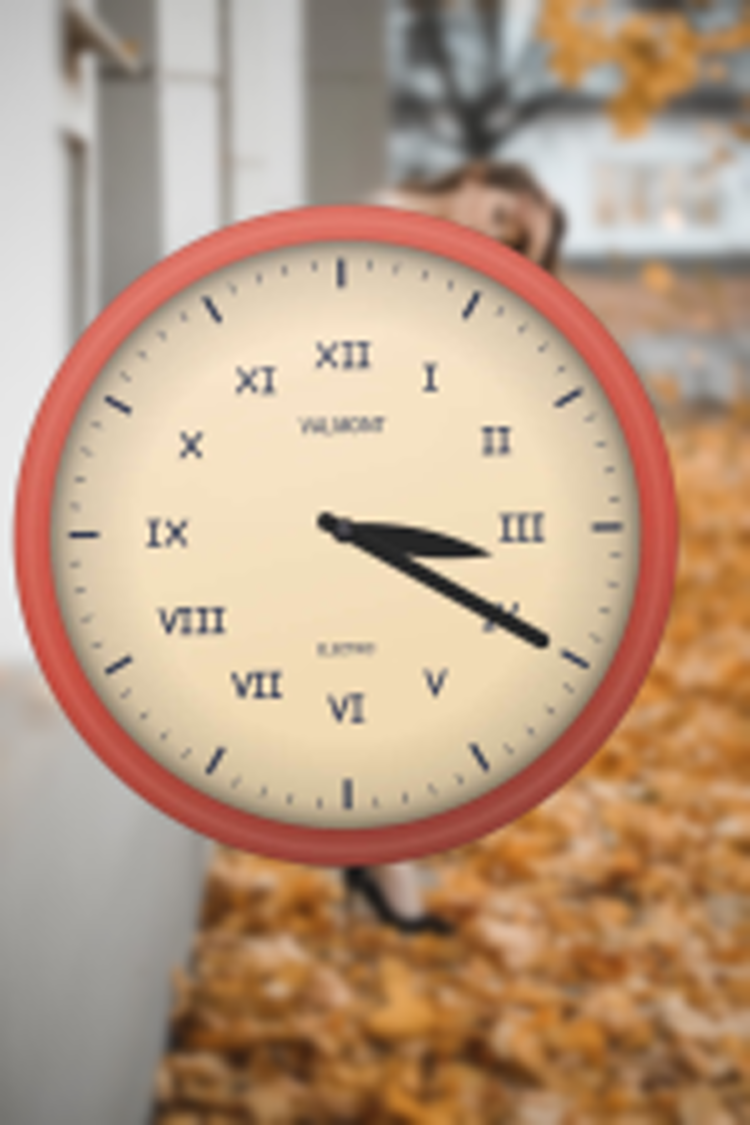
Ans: 3:20
